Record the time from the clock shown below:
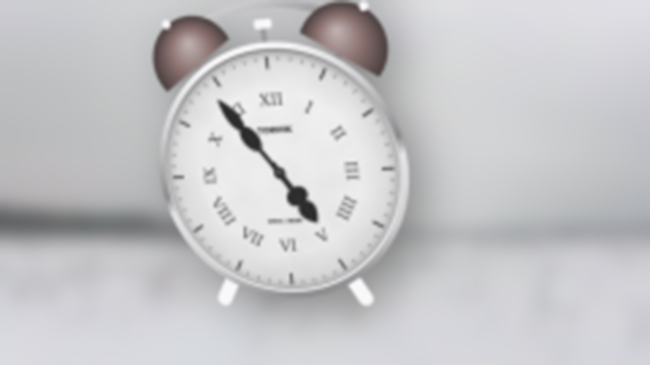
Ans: 4:54
